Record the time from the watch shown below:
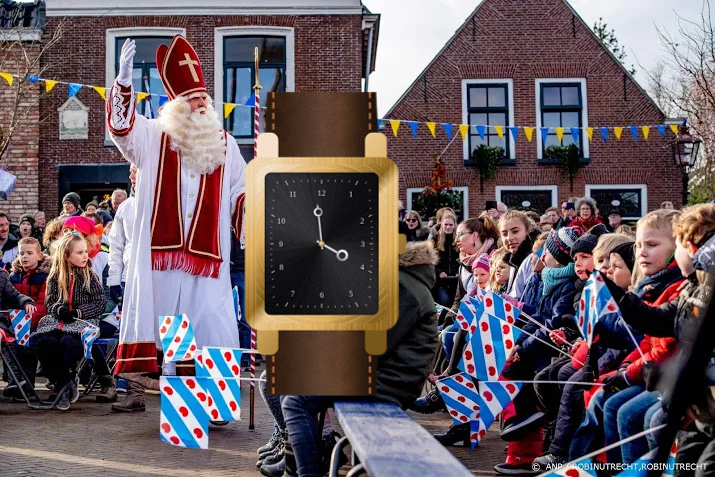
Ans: 3:59
